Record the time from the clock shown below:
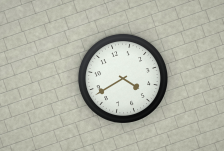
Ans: 4:43
